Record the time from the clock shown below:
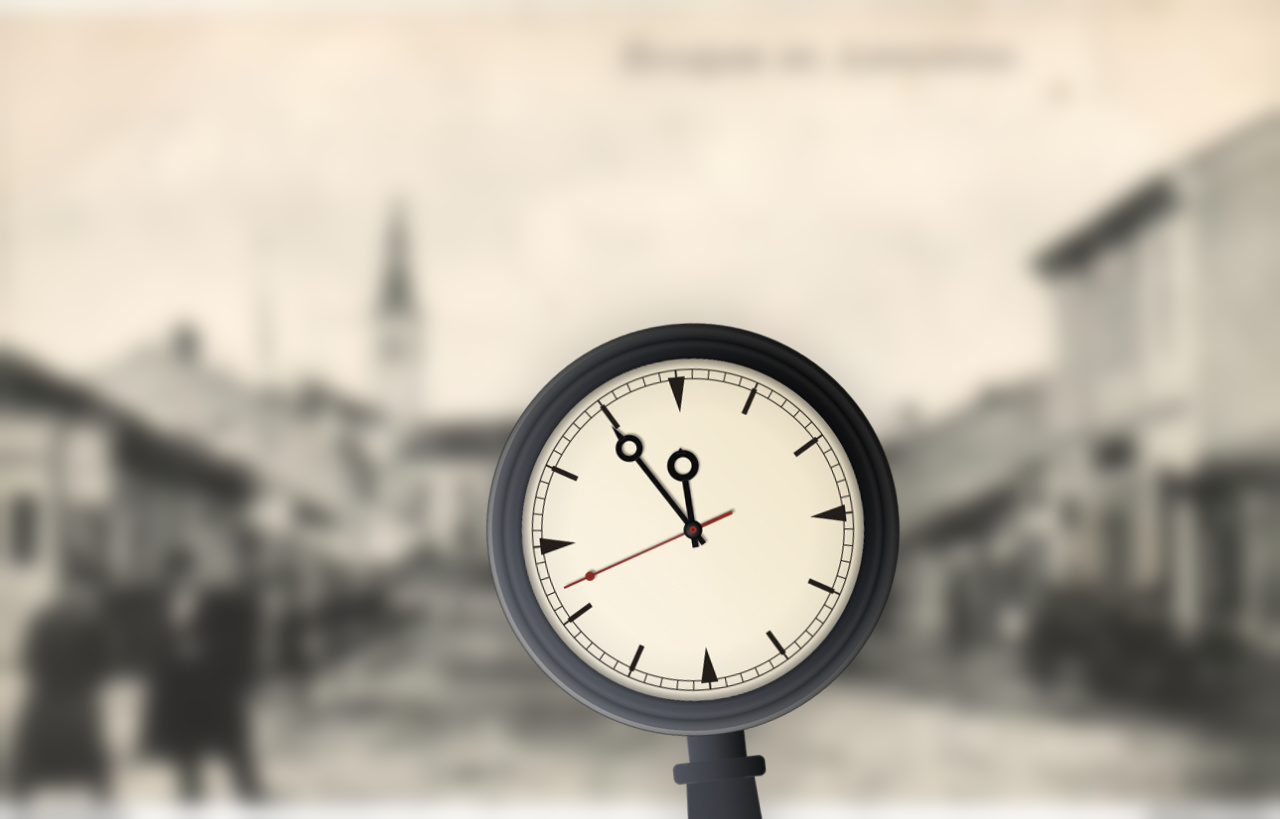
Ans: 11:54:42
